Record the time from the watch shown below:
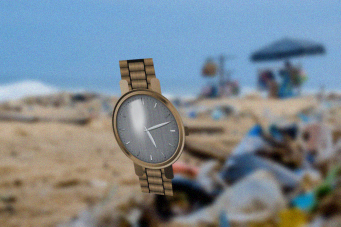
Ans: 5:12
